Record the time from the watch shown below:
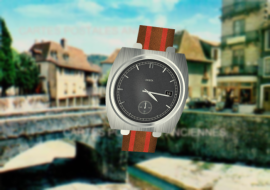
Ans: 4:16
